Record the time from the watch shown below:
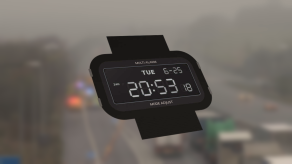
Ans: 20:53:18
